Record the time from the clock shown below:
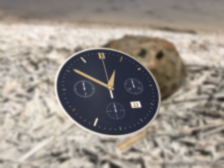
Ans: 12:51
